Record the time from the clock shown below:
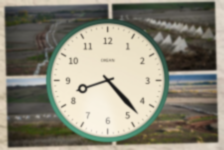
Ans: 8:23
